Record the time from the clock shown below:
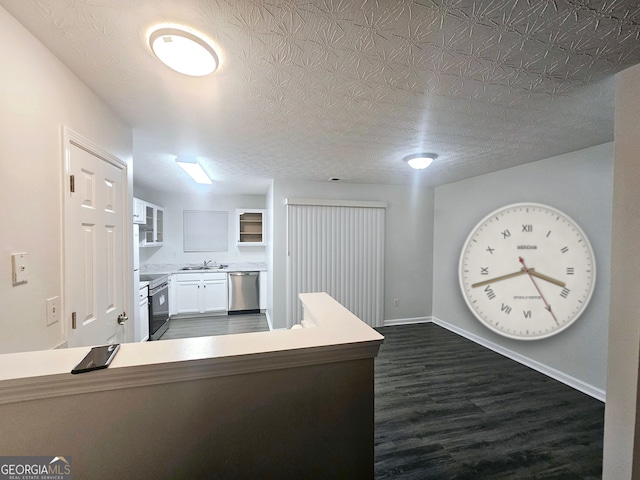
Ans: 3:42:25
